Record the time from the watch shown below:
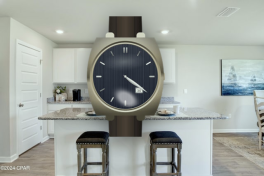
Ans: 4:21
